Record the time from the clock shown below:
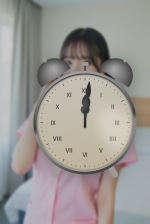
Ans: 12:01
